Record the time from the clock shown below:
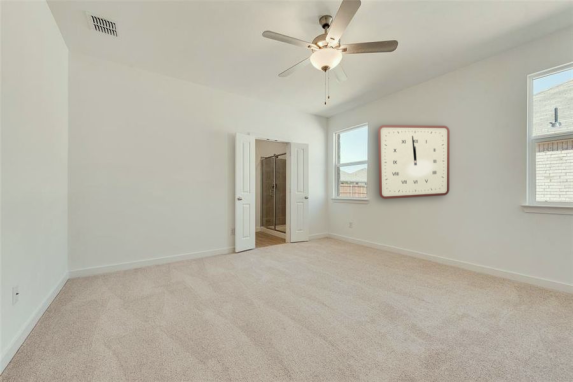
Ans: 11:59
